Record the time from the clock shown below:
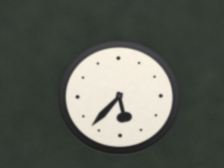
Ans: 5:37
